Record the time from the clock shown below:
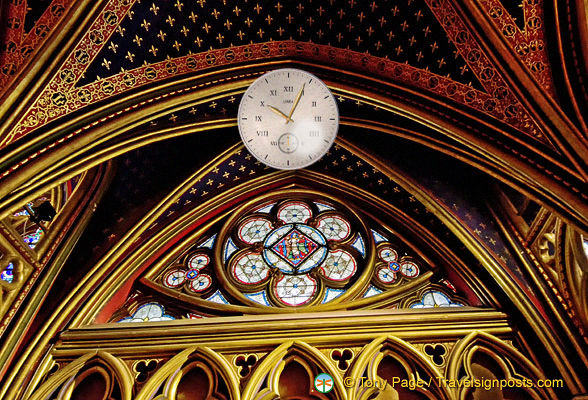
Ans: 10:04
